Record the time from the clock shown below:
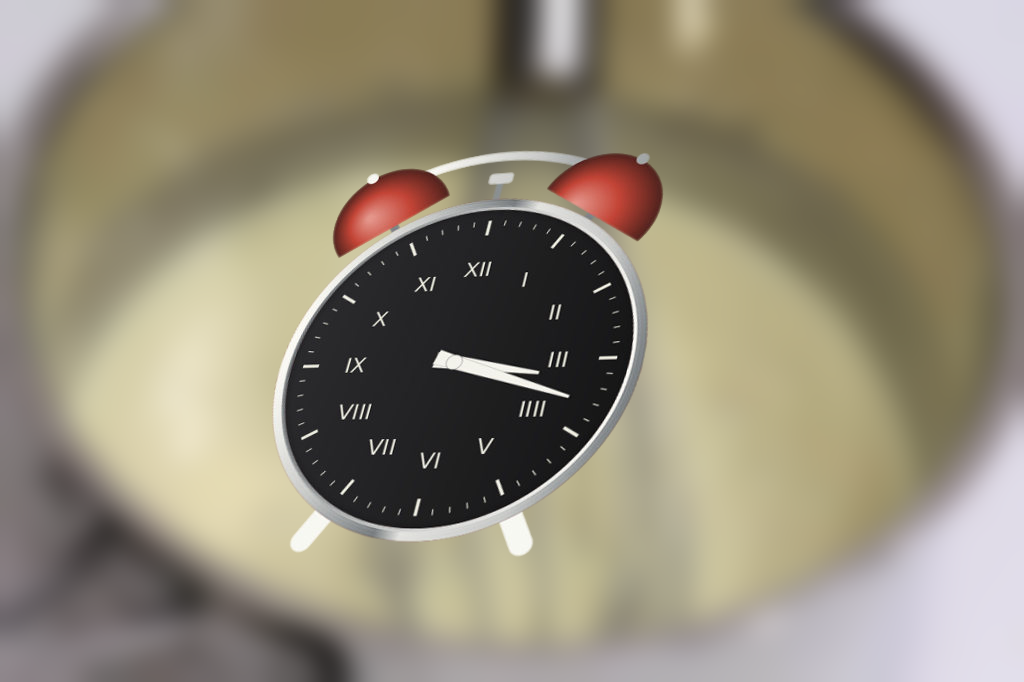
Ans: 3:18
